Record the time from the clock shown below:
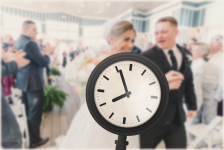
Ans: 7:56
